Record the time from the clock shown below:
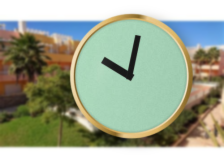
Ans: 10:02
